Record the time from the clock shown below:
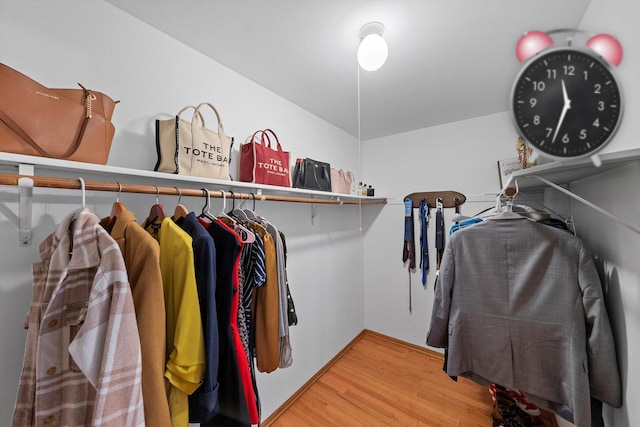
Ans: 11:33
